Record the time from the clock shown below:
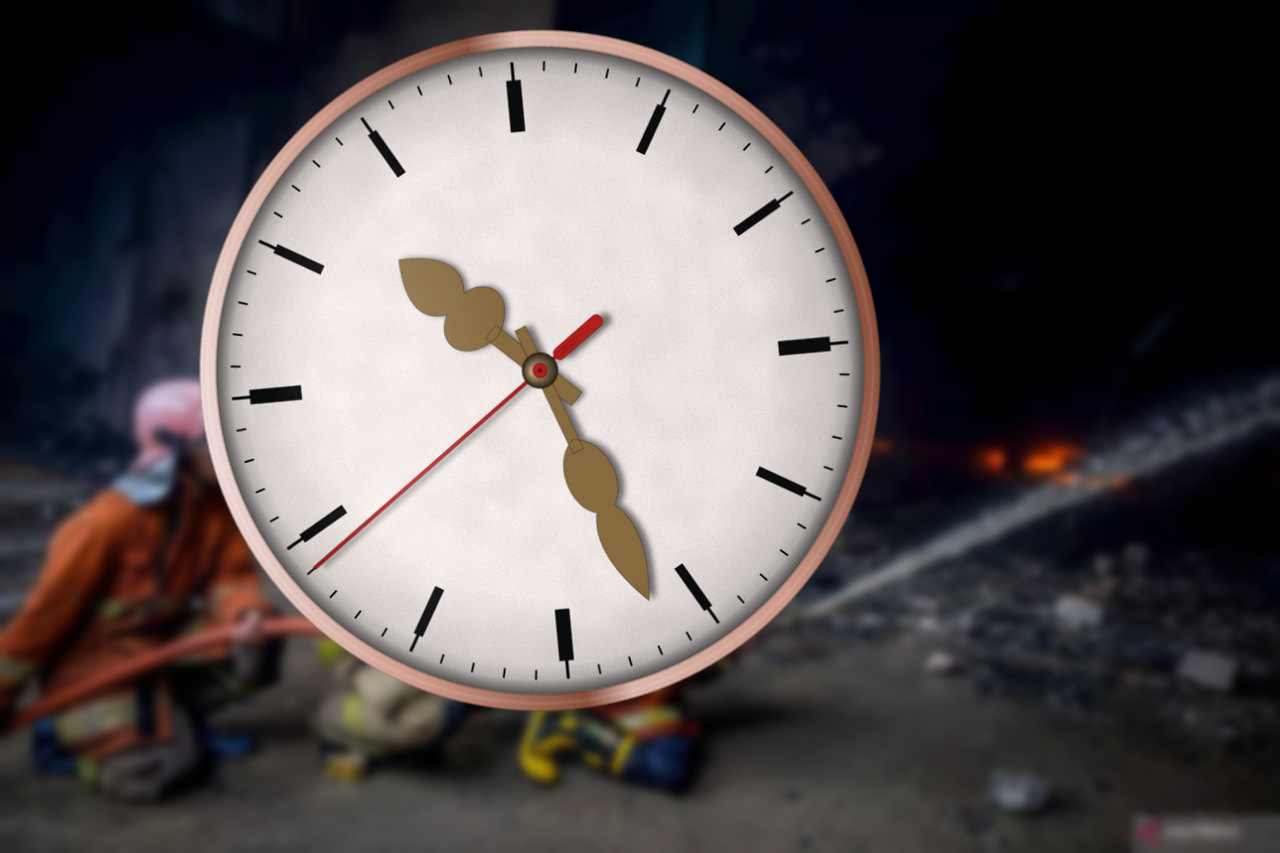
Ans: 10:26:39
